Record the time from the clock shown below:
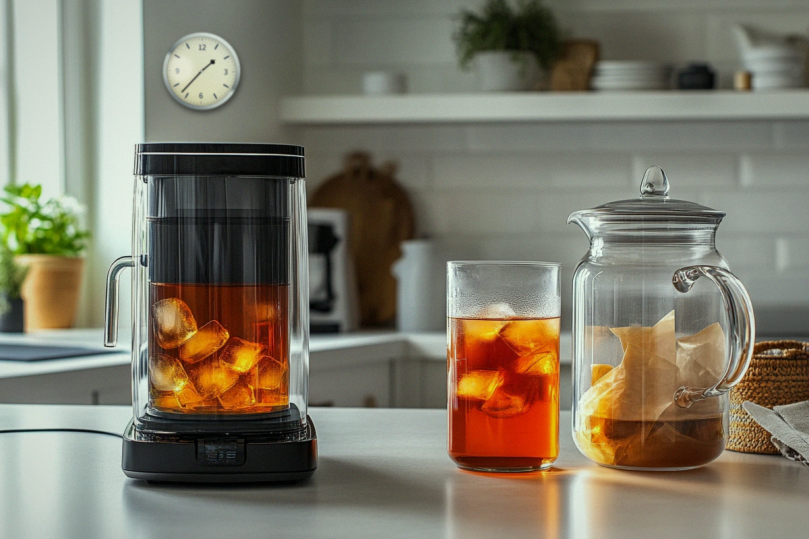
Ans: 1:37
